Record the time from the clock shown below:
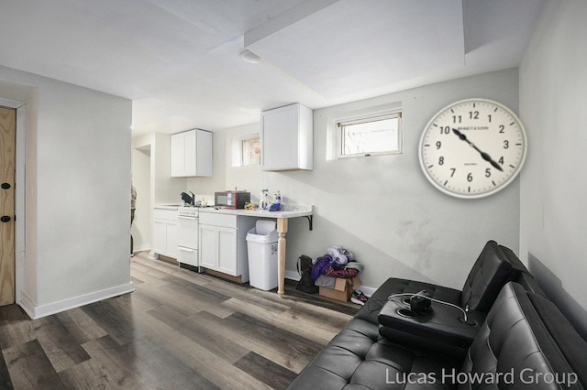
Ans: 10:22
